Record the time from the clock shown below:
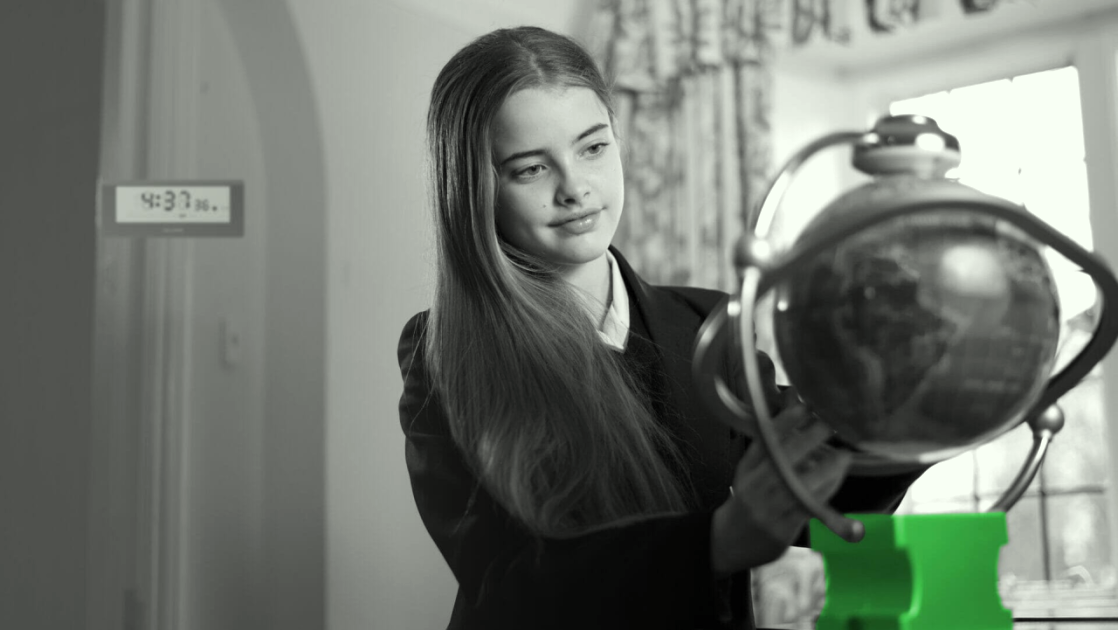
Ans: 4:37
